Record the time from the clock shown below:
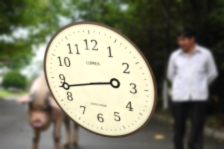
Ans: 2:43
